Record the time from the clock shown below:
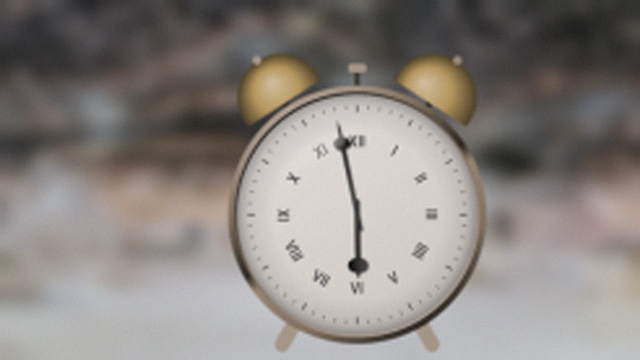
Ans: 5:58
